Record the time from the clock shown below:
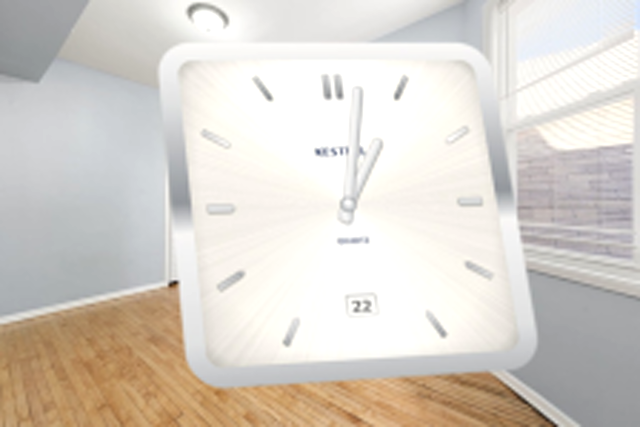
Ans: 1:02
